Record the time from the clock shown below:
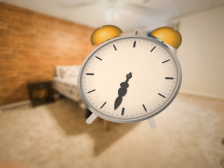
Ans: 6:32
